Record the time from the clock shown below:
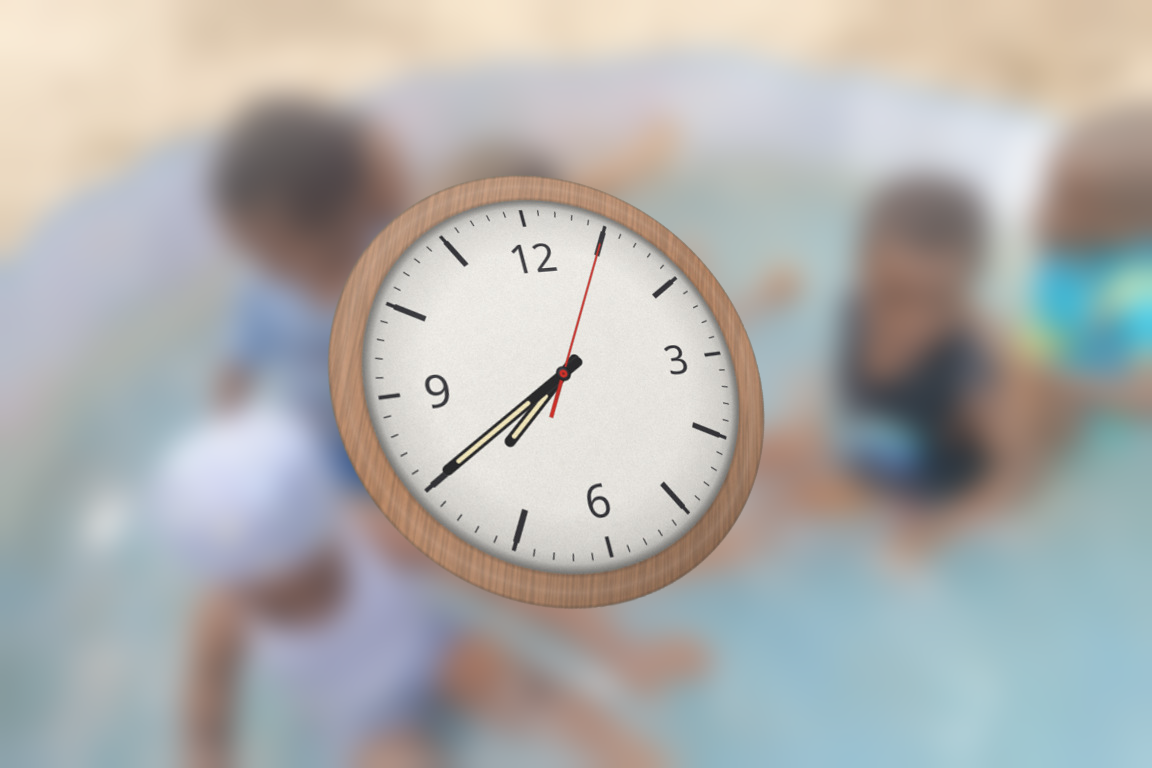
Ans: 7:40:05
